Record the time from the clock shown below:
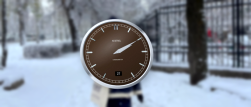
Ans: 2:10
